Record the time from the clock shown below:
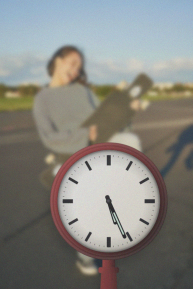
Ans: 5:26
